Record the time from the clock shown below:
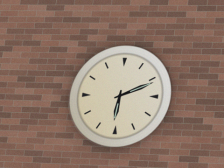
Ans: 6:11
